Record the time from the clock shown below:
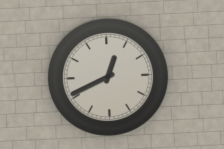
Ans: 12:41
